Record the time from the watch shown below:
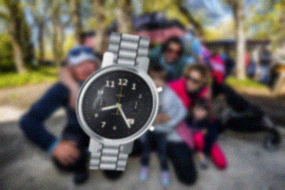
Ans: 8:24
